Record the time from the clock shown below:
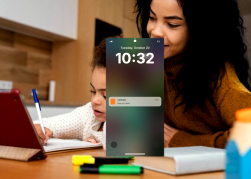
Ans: 10:32
